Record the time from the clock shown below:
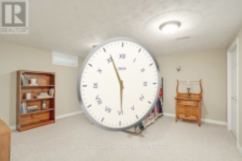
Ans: 5:56
